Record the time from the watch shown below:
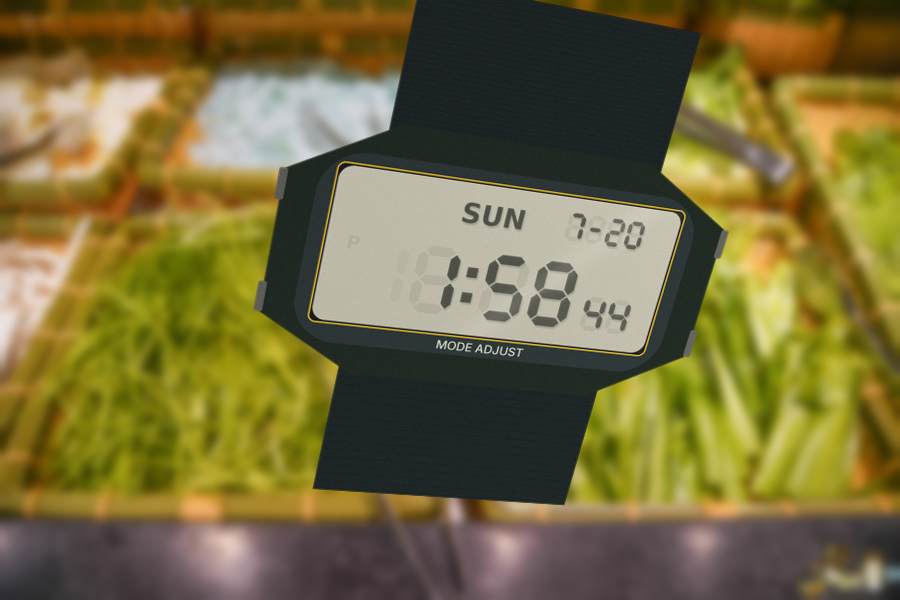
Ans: 1:58:44
